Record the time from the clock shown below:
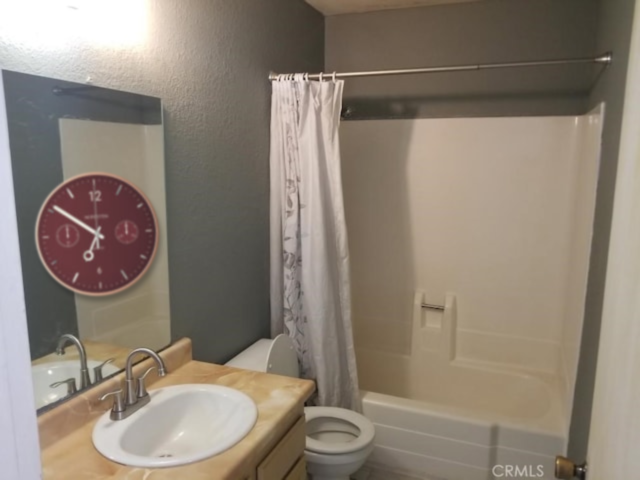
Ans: 6:51
